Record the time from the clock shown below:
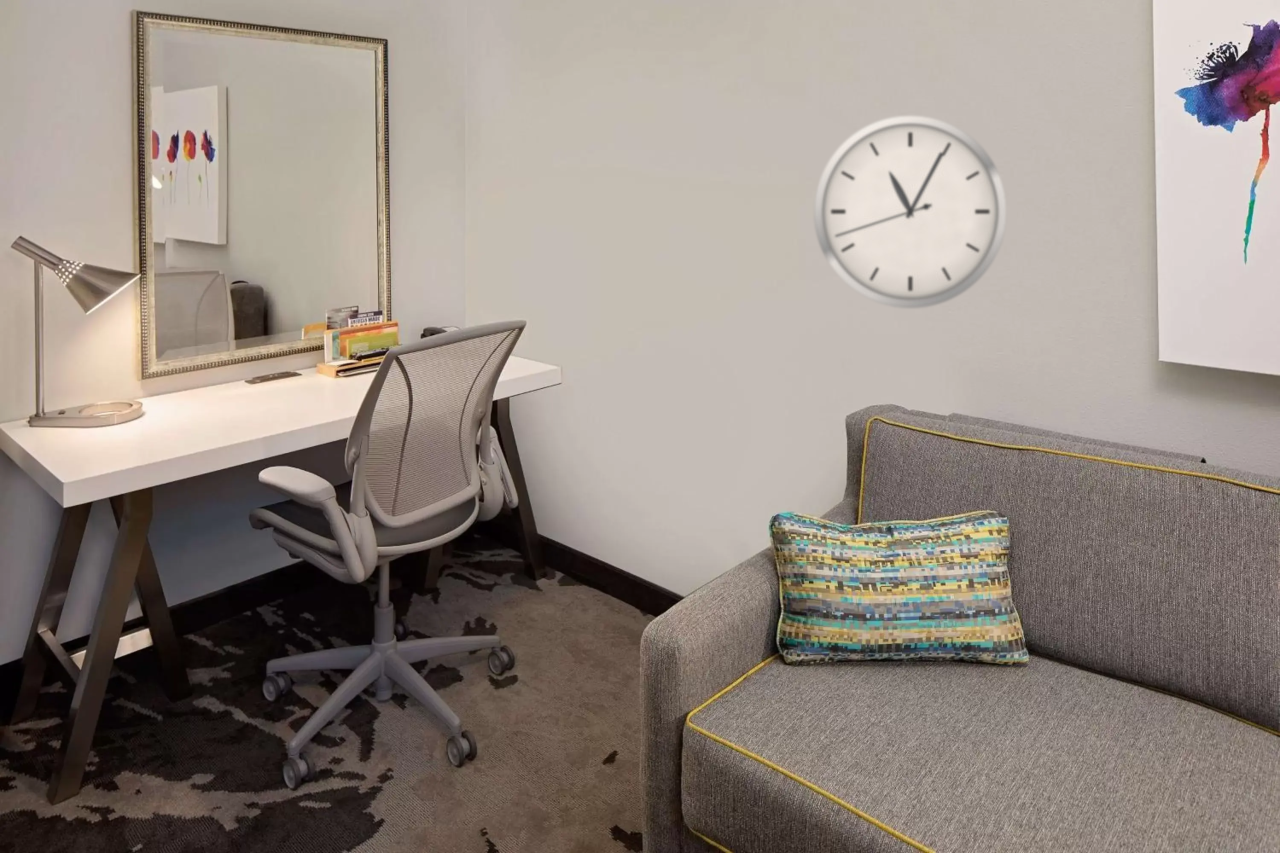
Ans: 11:04:42
